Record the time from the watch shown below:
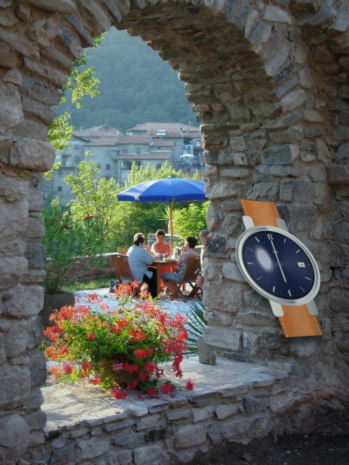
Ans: 6:00
